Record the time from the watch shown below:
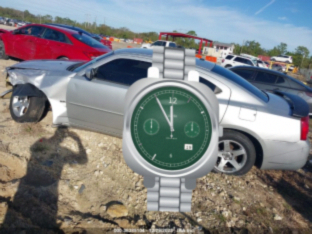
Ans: 11:55
